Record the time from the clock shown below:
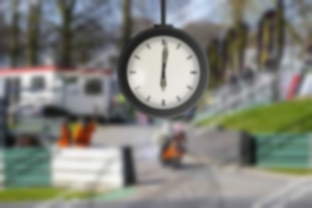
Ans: 6:01
